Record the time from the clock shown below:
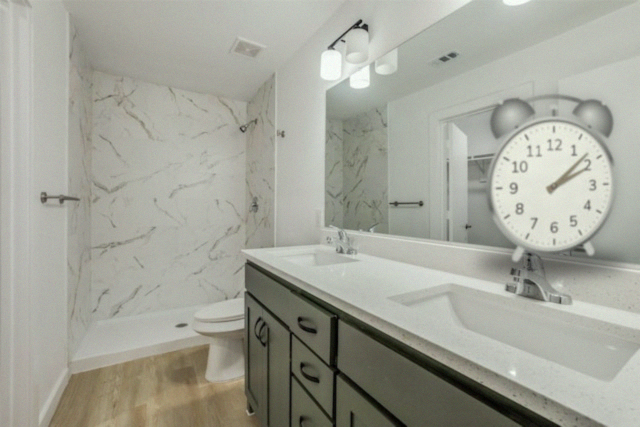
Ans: 2:08
